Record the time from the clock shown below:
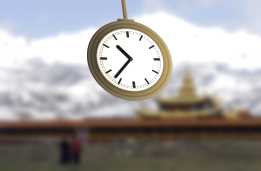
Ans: 10:37
